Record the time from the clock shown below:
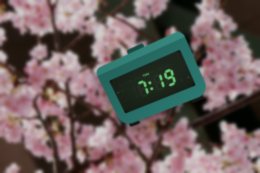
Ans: 7:19
